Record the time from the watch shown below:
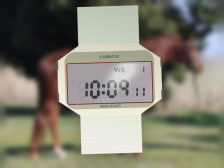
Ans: 10:09:11
